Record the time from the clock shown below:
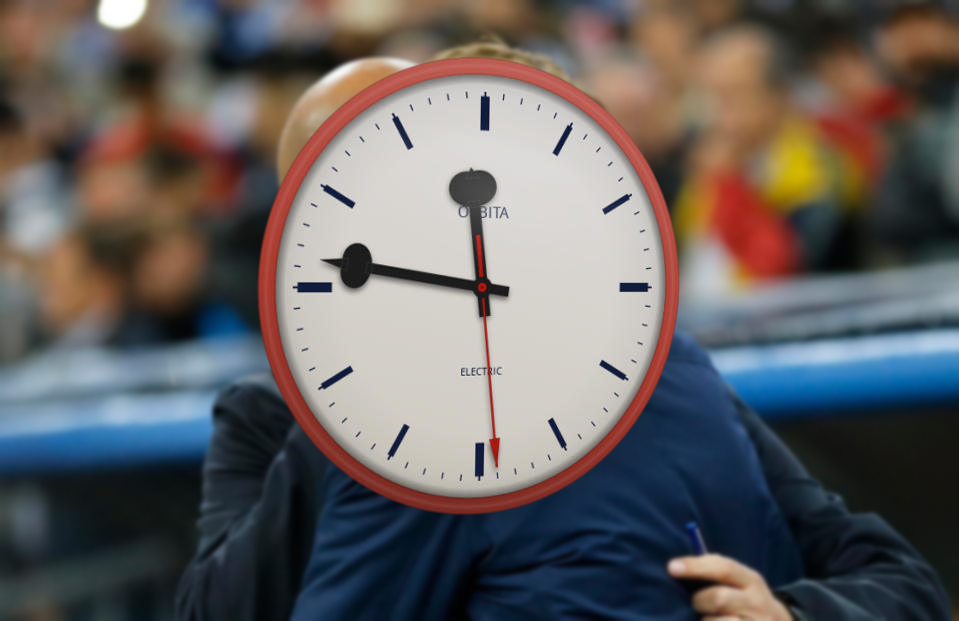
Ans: 11:46:29
